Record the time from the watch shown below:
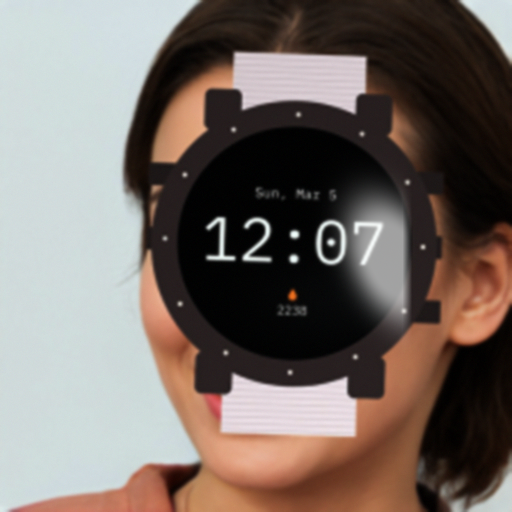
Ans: 12:07
